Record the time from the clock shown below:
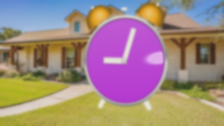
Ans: 9:03
